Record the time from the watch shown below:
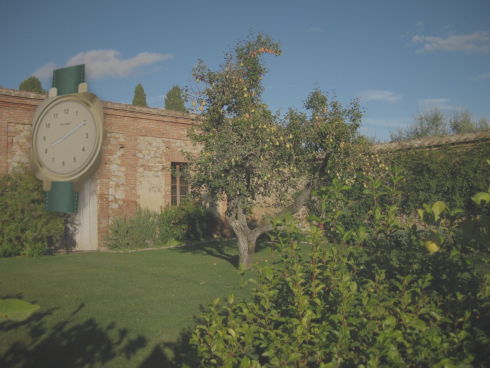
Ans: 8:10
